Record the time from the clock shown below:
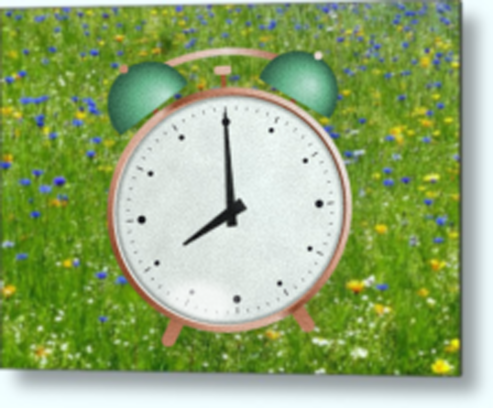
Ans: 8:00
